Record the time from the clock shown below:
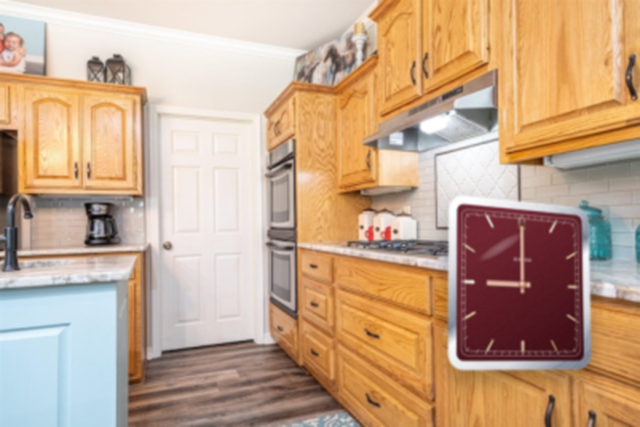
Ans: 9:00
